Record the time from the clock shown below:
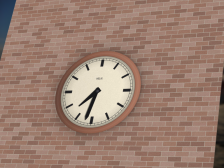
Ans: 7:32
